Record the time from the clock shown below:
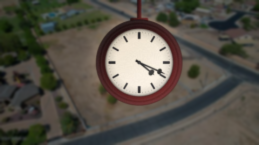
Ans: 4:19
